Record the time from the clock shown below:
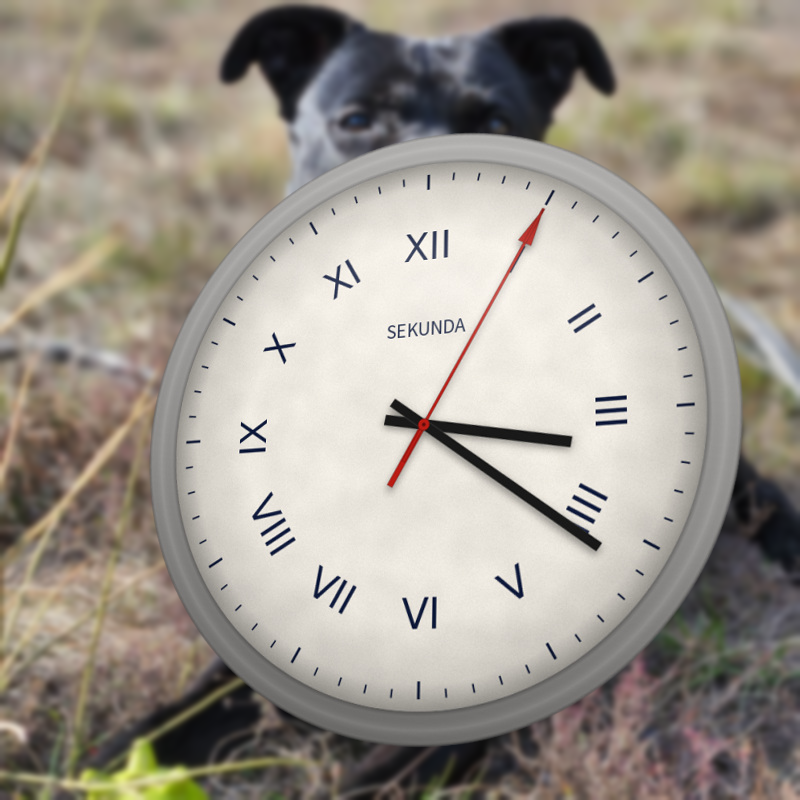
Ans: 3:21:05
